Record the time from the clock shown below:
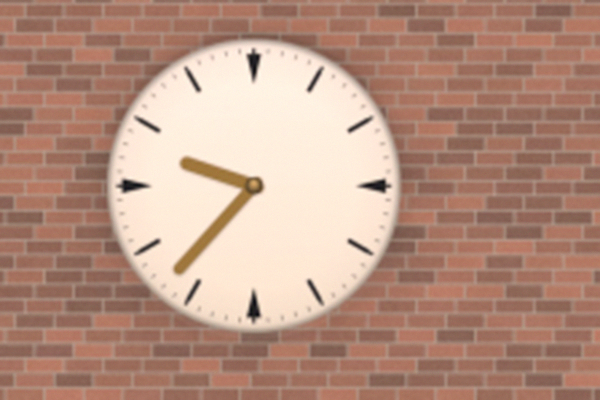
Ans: 9:37
